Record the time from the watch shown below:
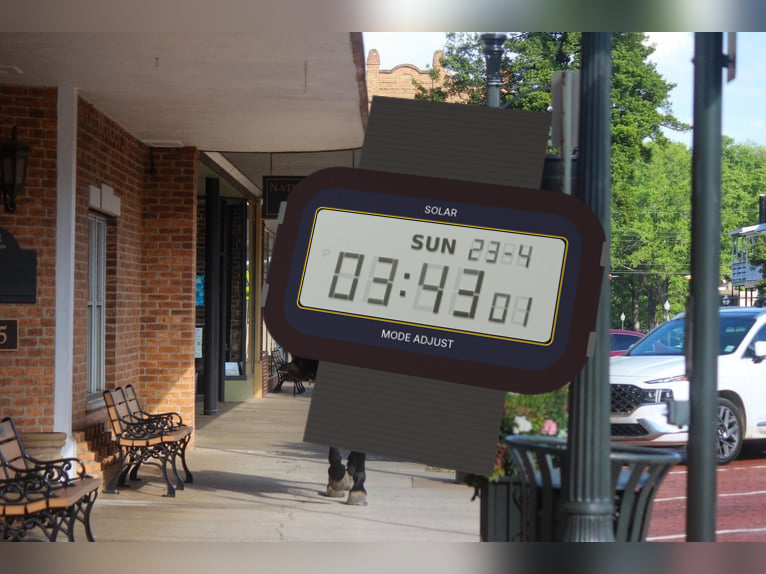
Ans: 3:43:01
